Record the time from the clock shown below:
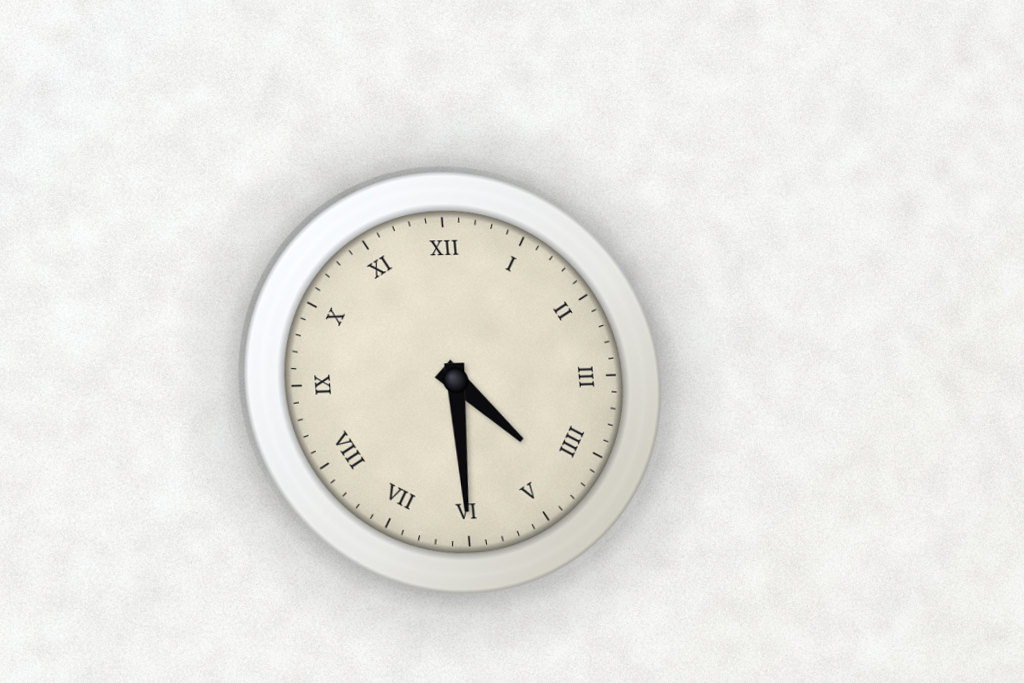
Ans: 4:30
